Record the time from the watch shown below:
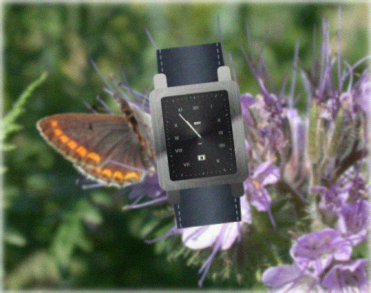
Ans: 10:54
